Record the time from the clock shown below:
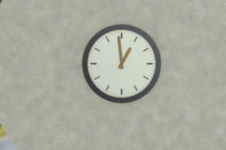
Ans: 12:59
